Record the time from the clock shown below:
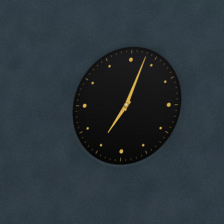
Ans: 7:03
